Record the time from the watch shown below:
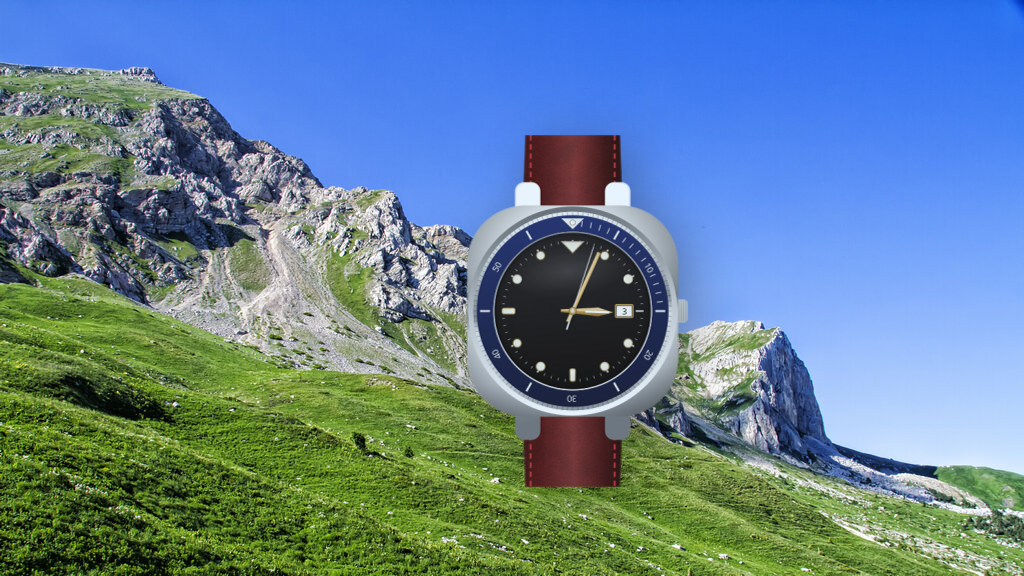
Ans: 3:04:03
